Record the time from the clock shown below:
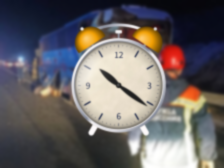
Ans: 10:21
